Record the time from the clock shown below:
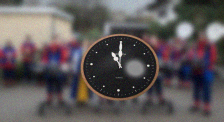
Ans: 11:00
